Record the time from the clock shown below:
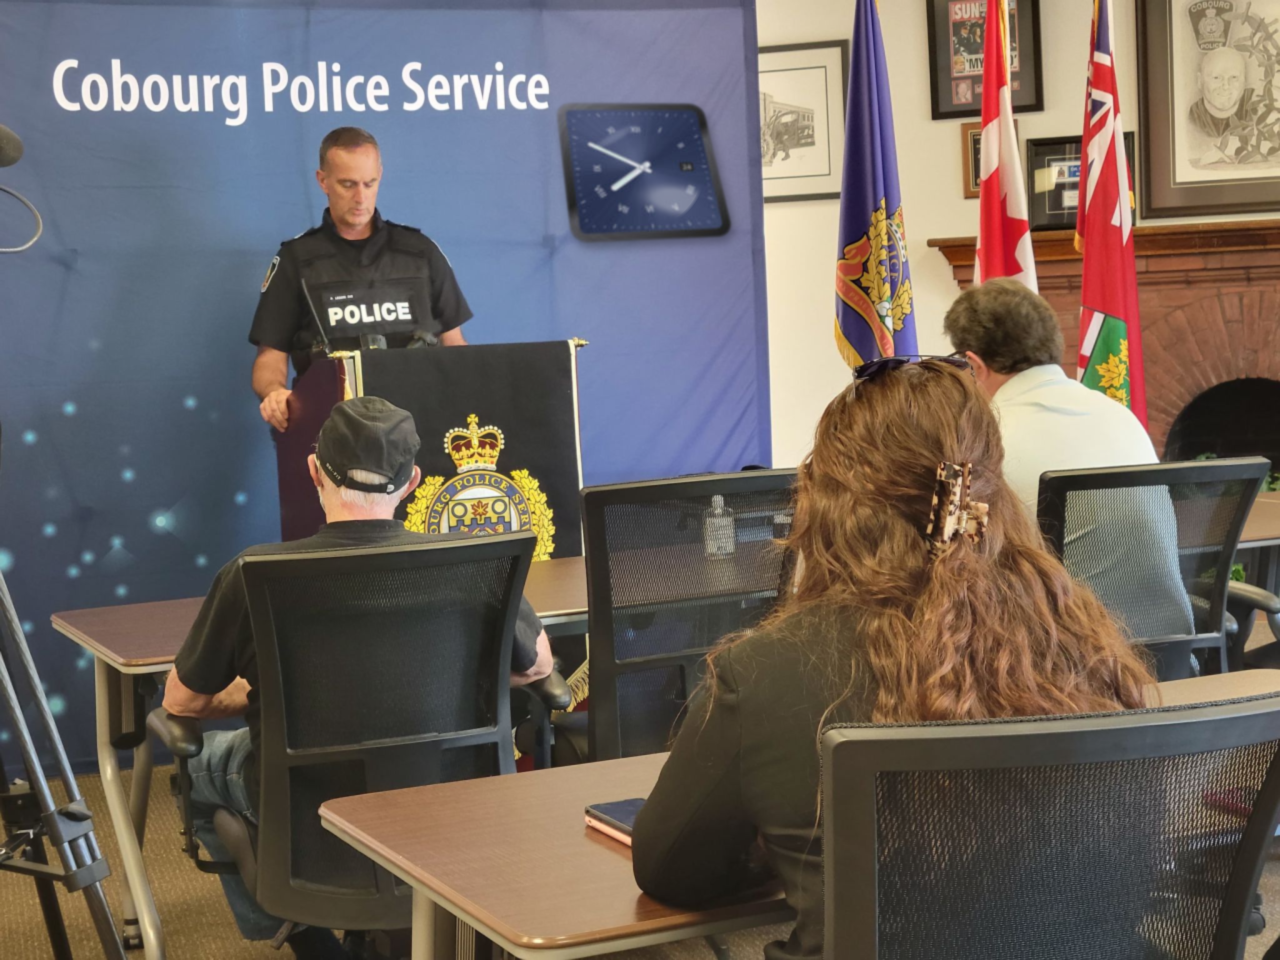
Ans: 7:50
